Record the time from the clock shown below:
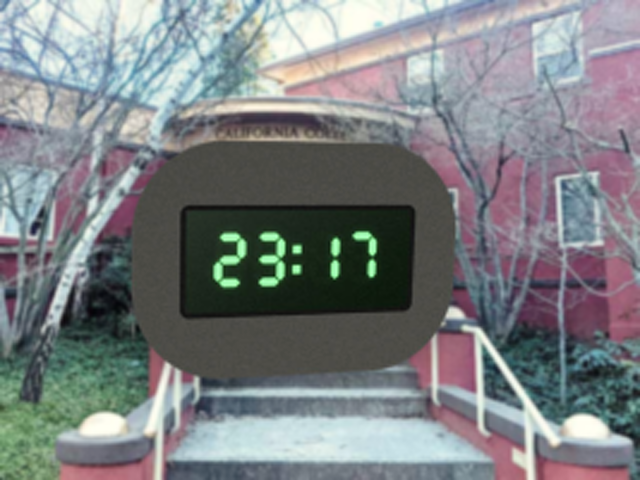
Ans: 23:17
